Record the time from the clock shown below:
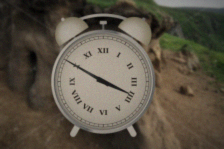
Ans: 3:50
